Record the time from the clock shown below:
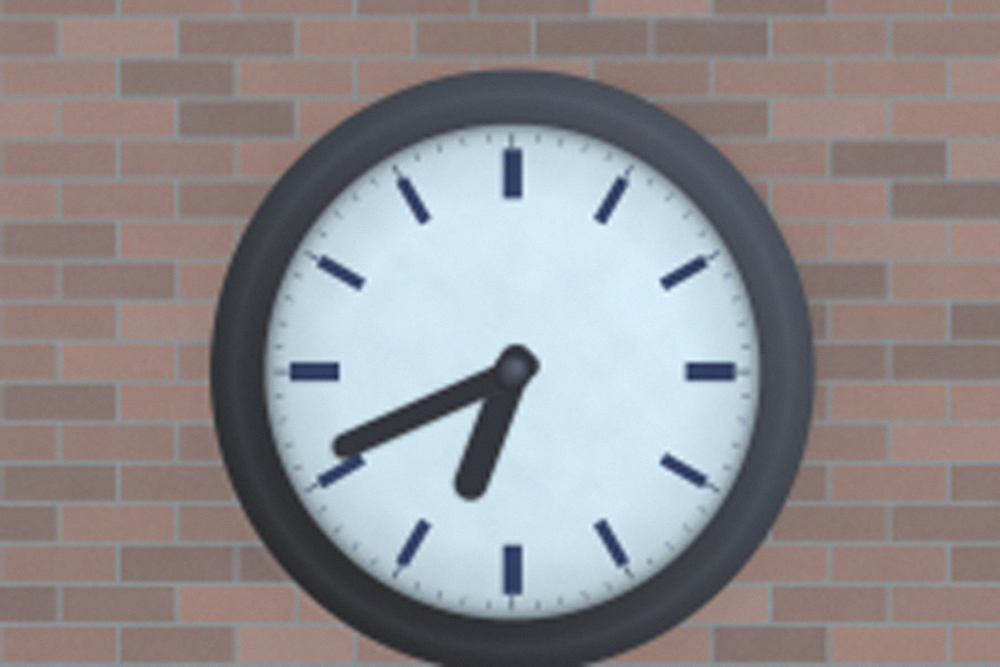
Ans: 6:41
